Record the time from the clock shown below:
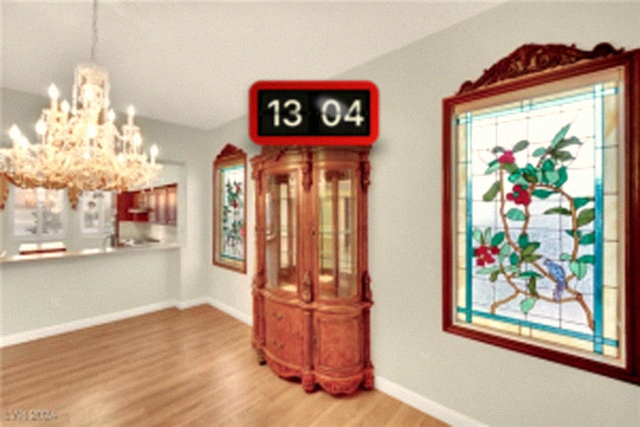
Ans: 13:04
